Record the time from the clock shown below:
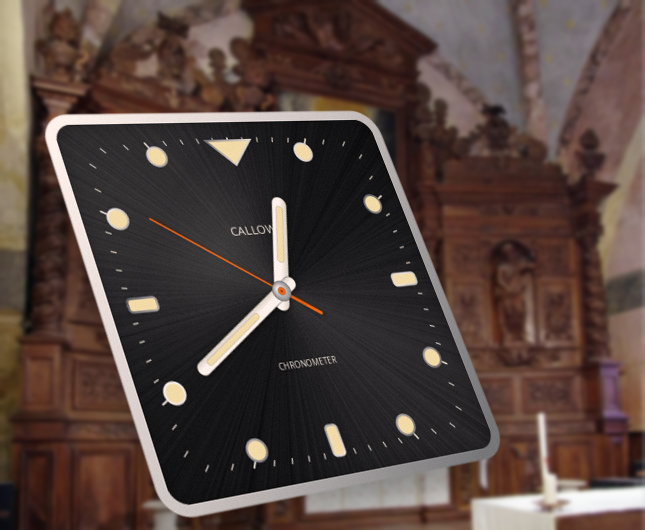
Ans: 12:39:51
